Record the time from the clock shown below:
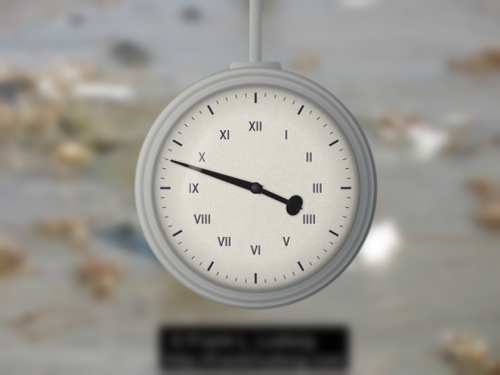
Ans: 3:48
